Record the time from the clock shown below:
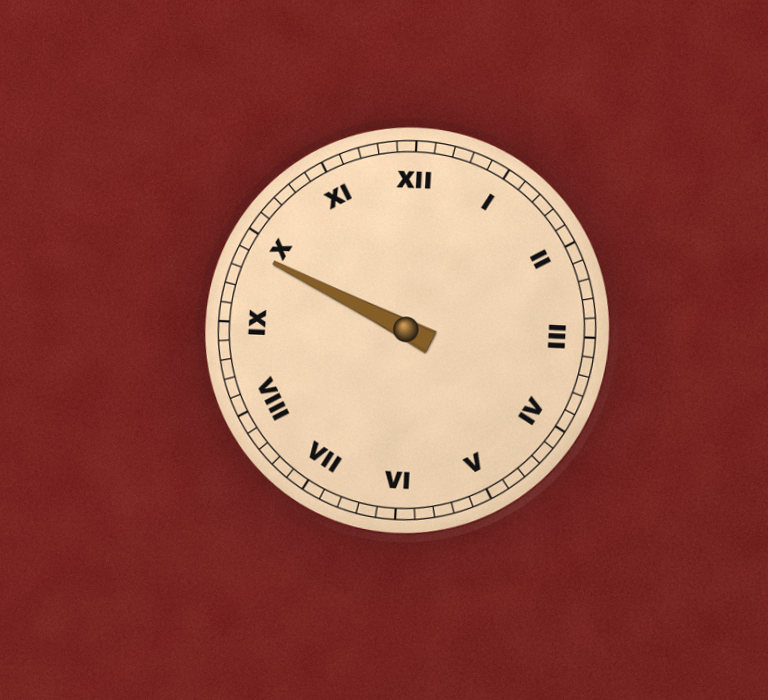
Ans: 9:49
